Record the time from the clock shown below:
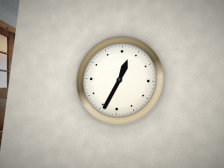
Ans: 12:34
